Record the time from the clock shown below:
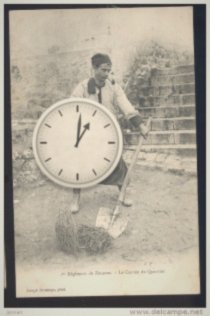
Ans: 1:01
